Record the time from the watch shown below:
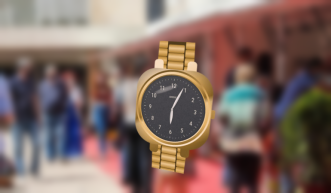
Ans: 6:04
